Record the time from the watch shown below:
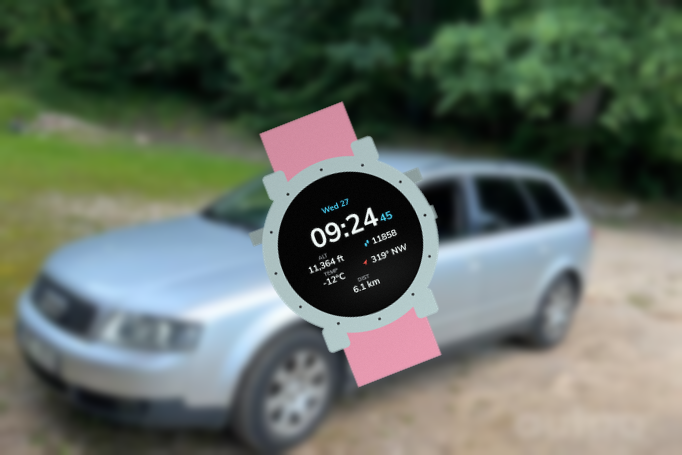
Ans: 9:24:45
